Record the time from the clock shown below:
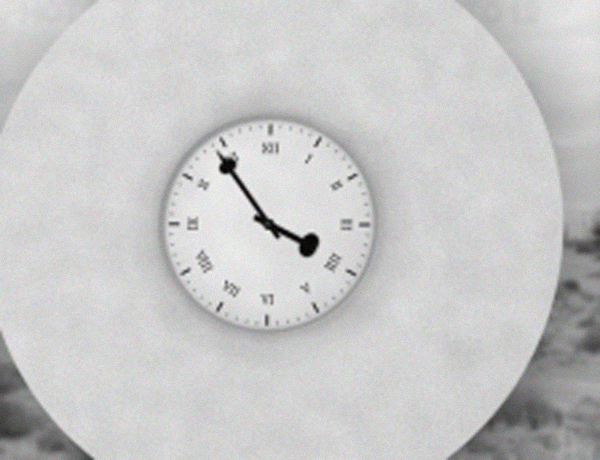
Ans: 3:54
